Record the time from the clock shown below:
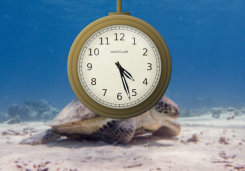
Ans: 4:27
